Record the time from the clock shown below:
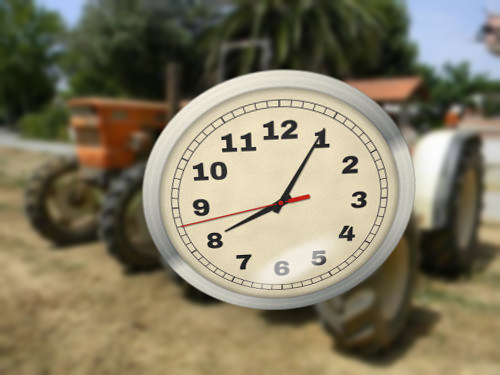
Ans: 8:04:43
